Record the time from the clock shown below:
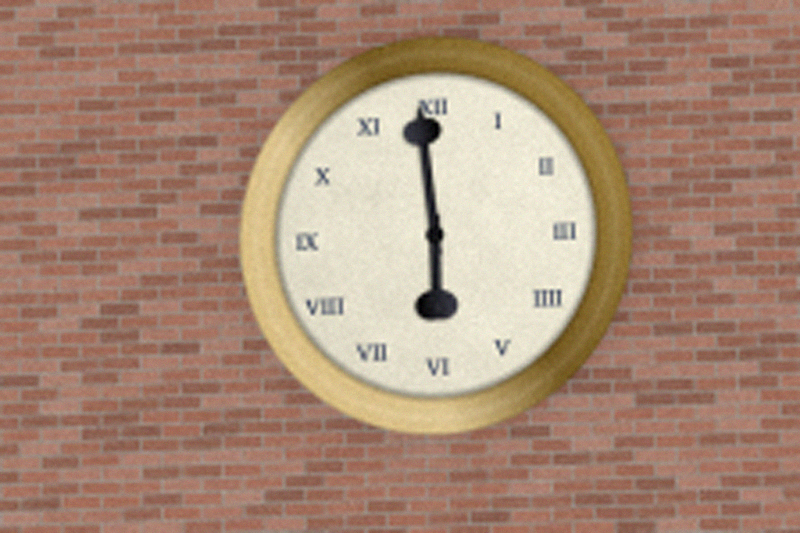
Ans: 5:59
